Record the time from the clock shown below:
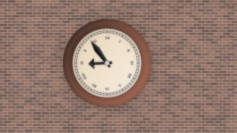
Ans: 8:54
